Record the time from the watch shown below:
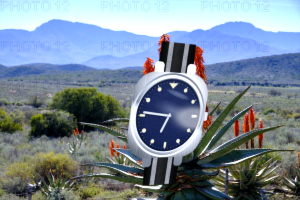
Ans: 6:46
